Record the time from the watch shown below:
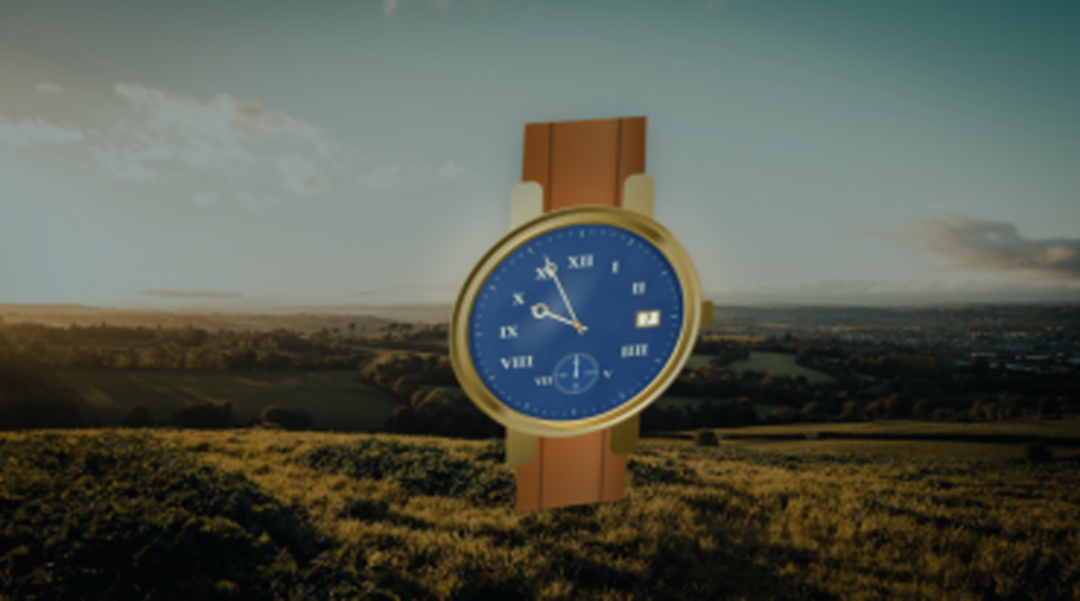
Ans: 9:56
